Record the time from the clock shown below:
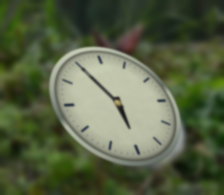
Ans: 5:55
